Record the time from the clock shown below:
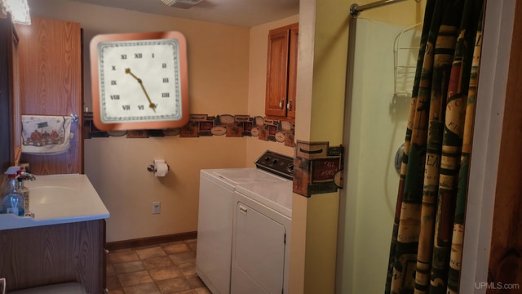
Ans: 10:26
